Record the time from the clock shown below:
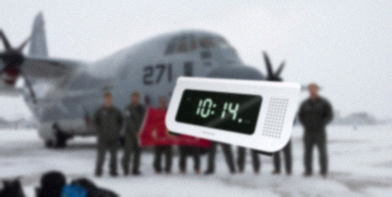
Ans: 10:14
